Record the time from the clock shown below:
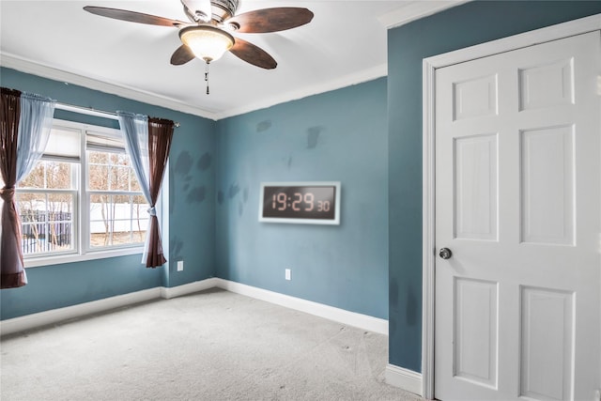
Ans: 19:29:30
